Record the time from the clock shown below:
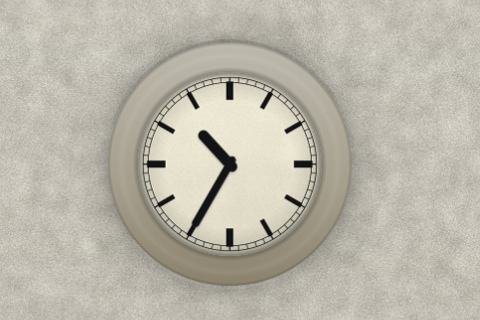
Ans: 10:35
